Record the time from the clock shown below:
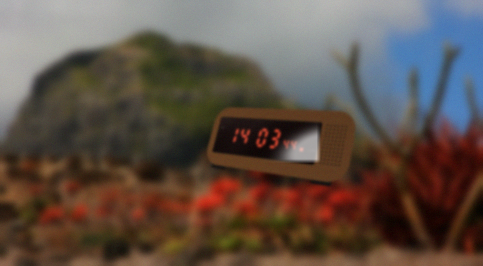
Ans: 14:03
